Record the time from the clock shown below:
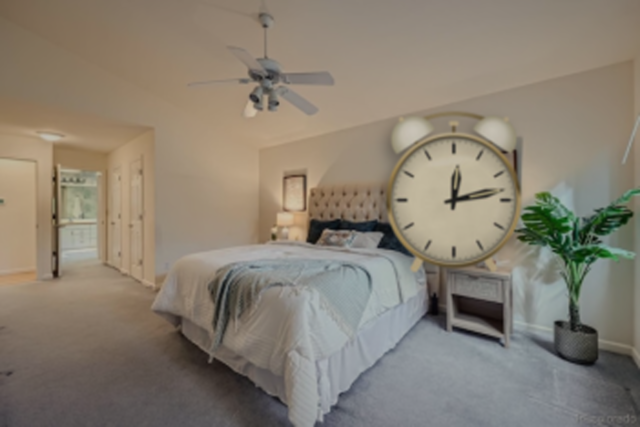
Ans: 12:13
